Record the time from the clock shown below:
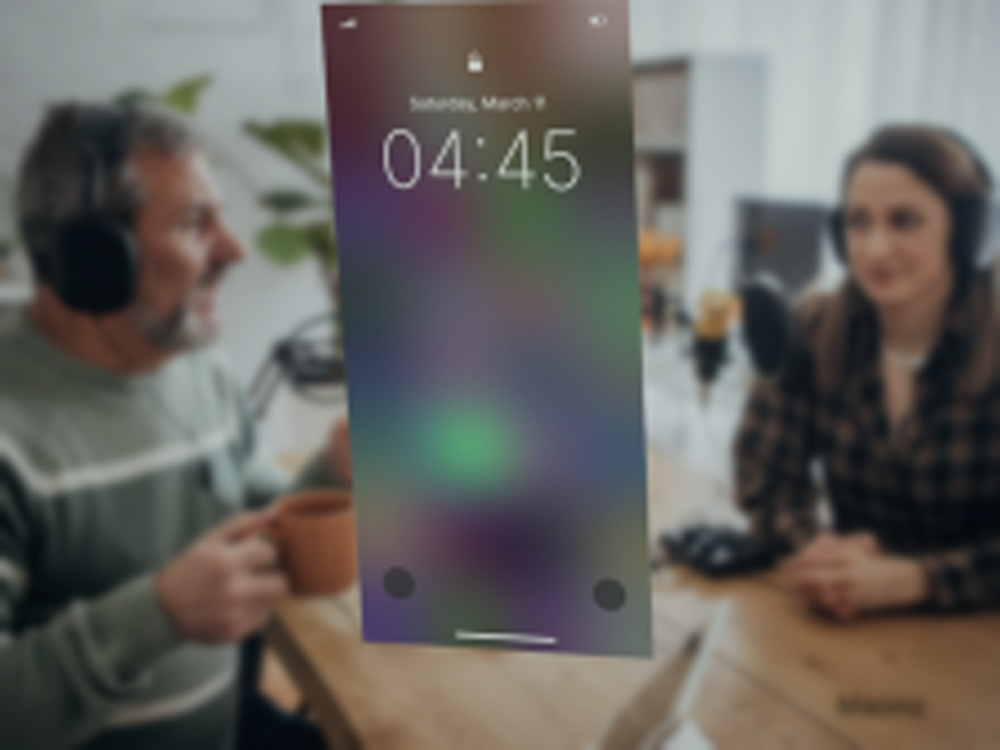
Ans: 4:45
